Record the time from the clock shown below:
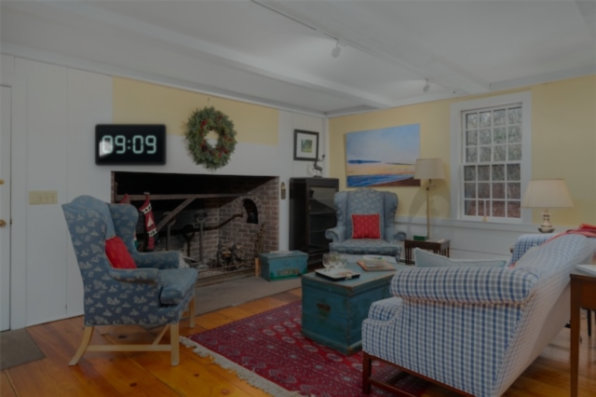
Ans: 9:09
